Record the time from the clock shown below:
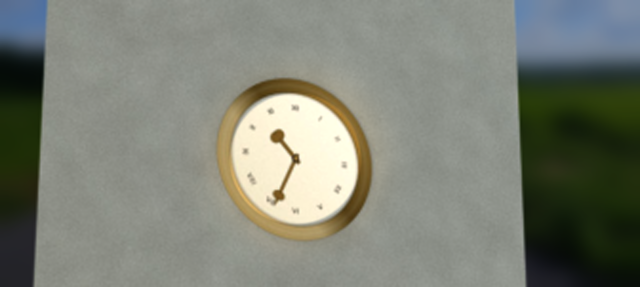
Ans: 10:34
